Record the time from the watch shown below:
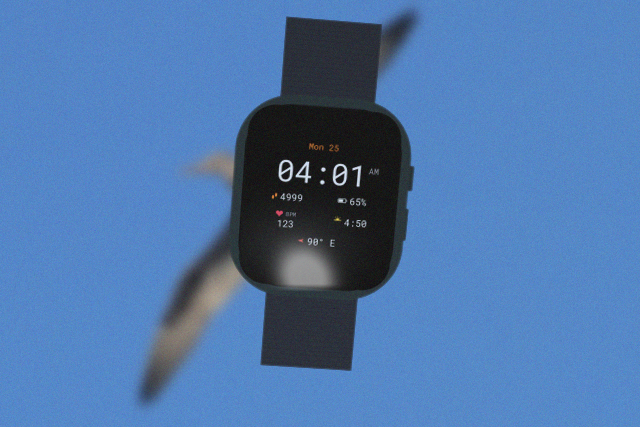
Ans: 4:01
